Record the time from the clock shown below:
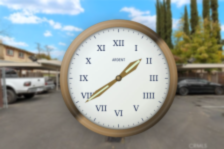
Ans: 1:39
